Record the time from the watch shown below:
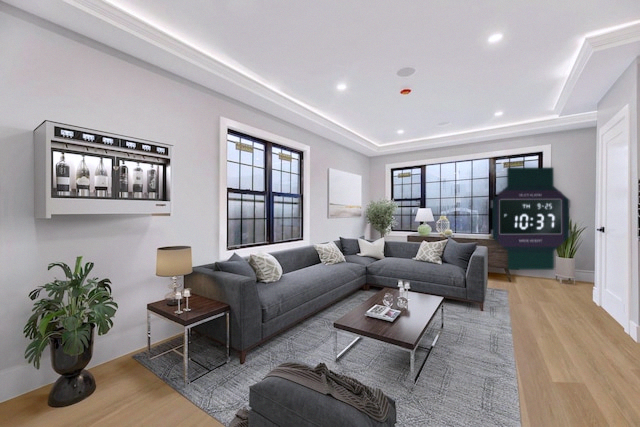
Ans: 10:37
